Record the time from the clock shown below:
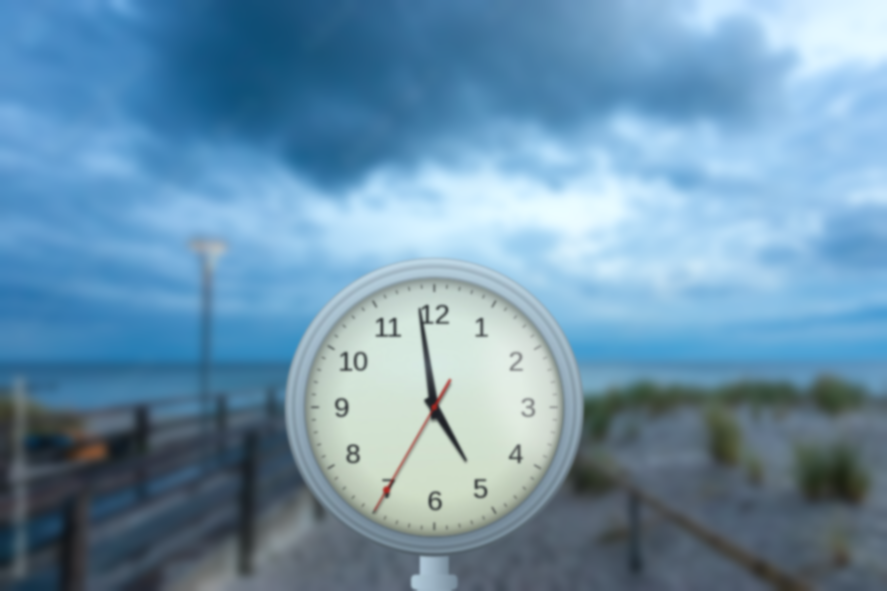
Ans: 4:58:35
